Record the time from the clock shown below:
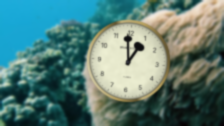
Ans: 12:59
